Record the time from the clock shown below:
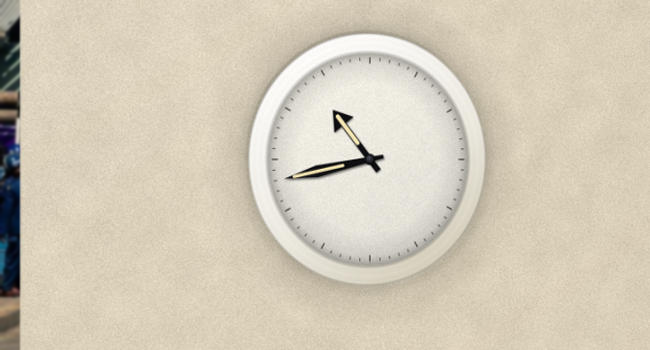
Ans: 10:43
